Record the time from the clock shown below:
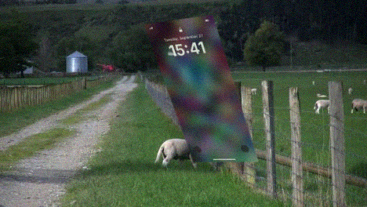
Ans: 15:41
